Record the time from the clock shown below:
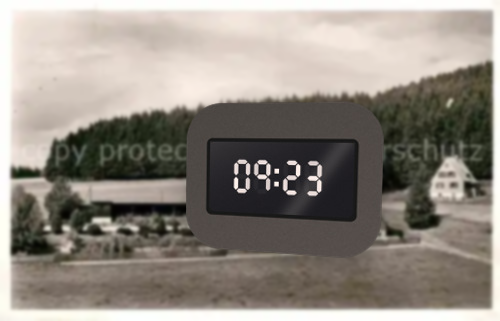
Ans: 9:23
